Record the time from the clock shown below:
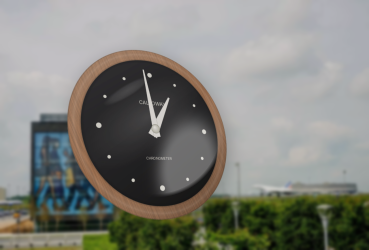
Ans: 12:59
